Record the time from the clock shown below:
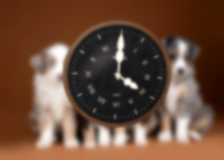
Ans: 4:00
